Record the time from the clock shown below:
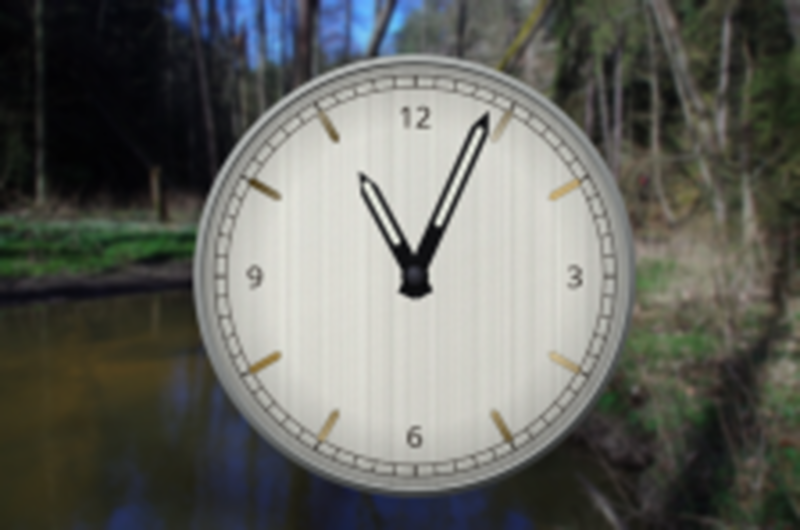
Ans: 11:04
